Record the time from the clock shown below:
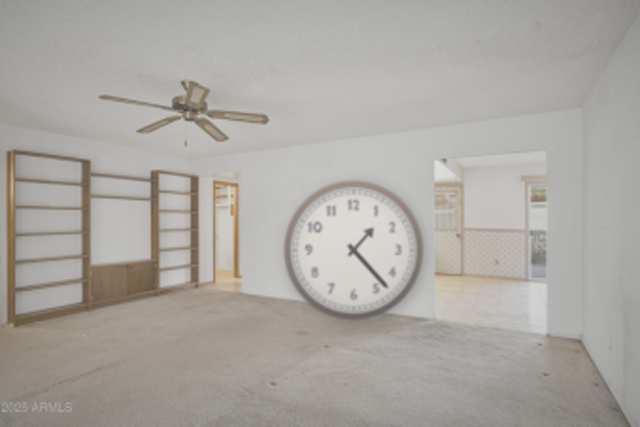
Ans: 1:23
